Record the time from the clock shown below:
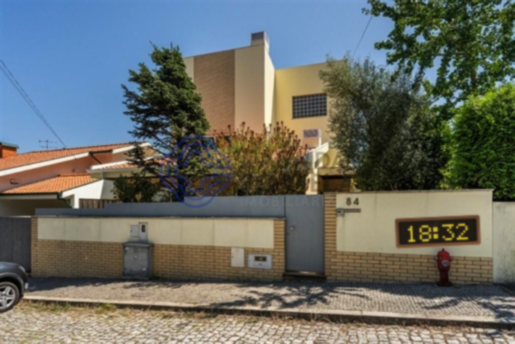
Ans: 18:32
